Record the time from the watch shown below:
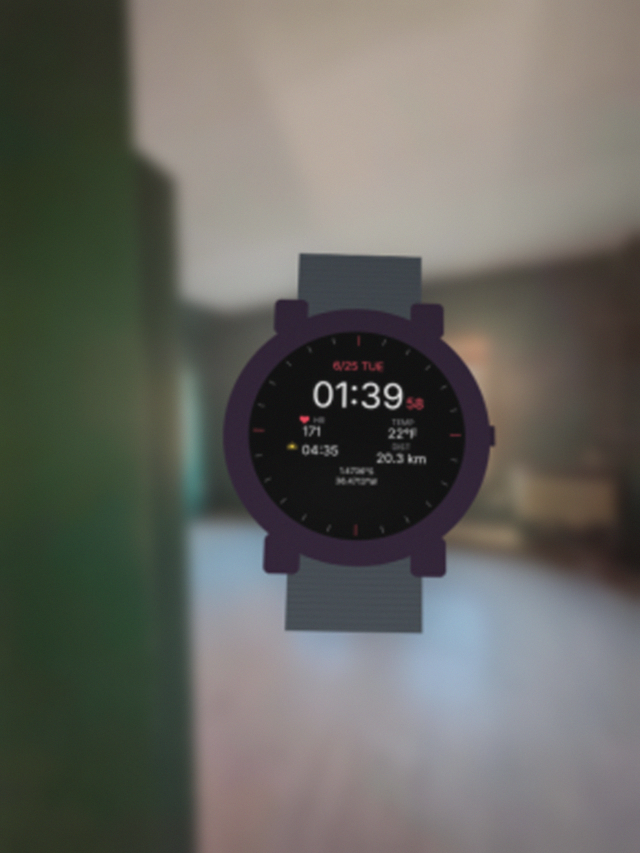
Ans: 1:39
